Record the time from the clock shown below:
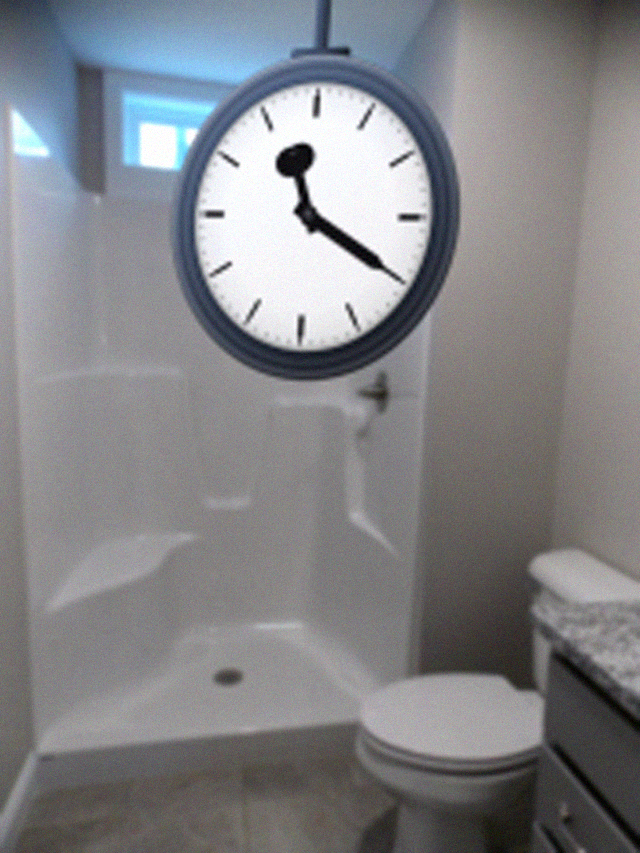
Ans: 11:20
